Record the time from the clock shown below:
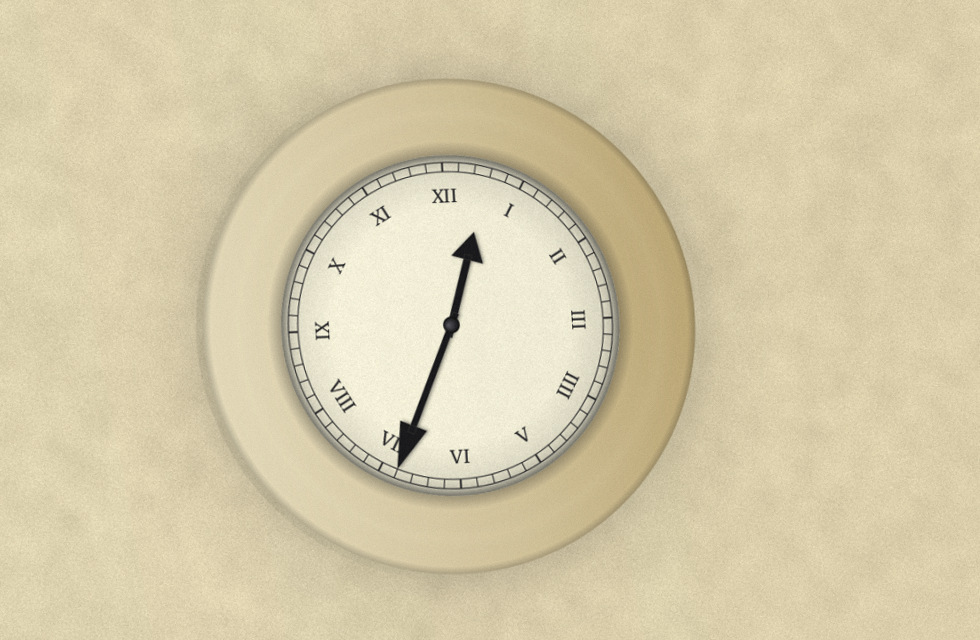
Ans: 12:34
